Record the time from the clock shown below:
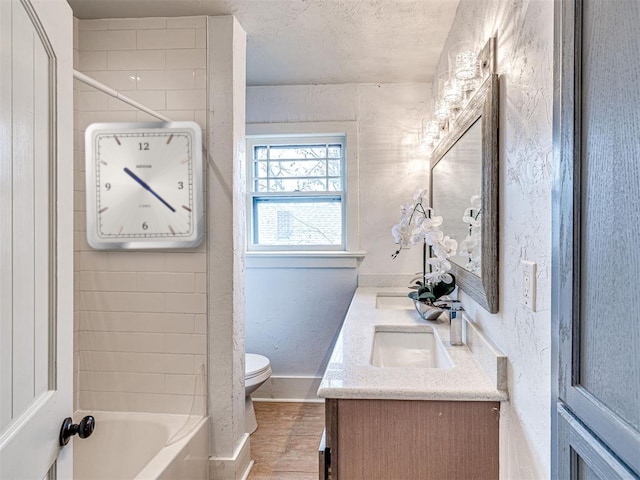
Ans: 10:22
